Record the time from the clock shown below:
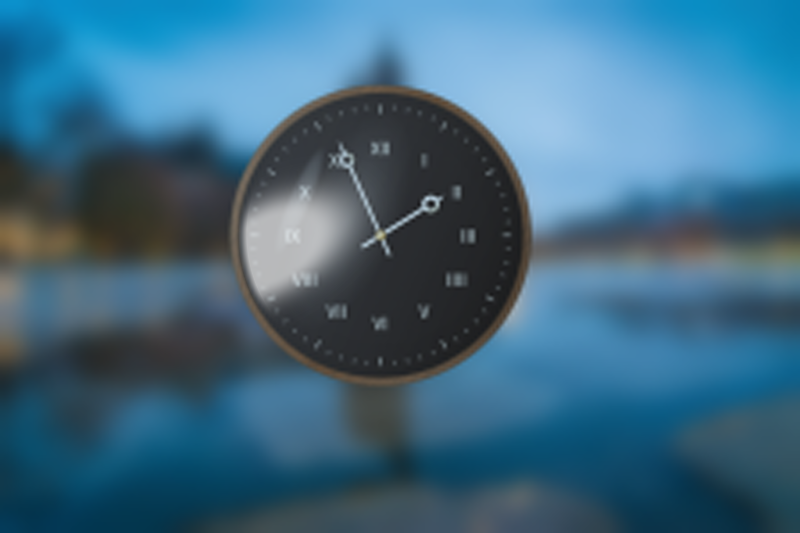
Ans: 1:56
